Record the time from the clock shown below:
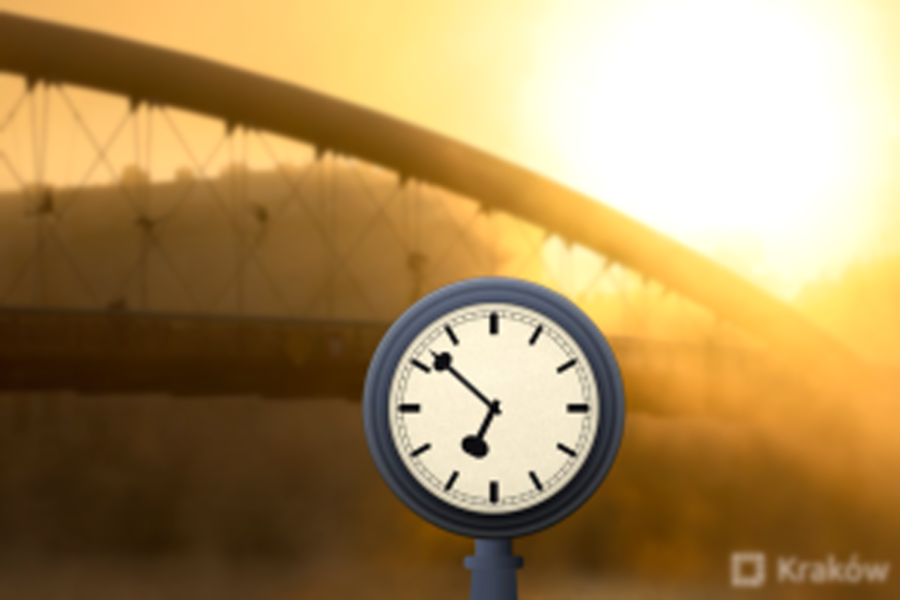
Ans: 6:52
